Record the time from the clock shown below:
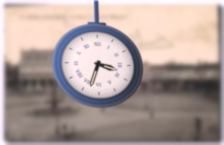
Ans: 3:33
